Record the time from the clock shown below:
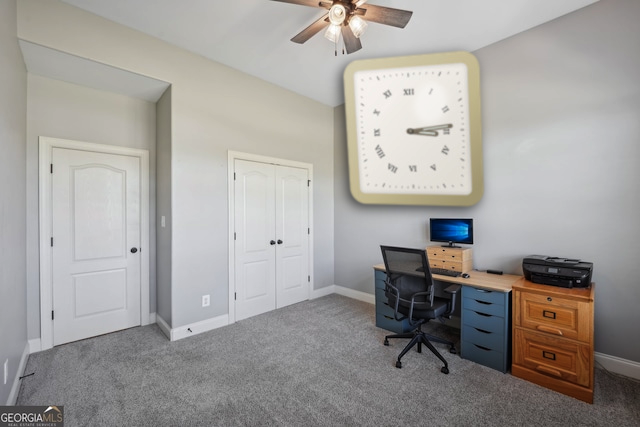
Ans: 3:14
